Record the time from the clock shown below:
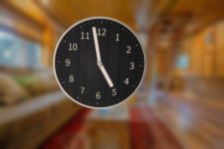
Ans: 4:58
